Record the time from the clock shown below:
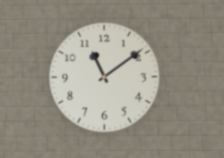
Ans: 11:09
